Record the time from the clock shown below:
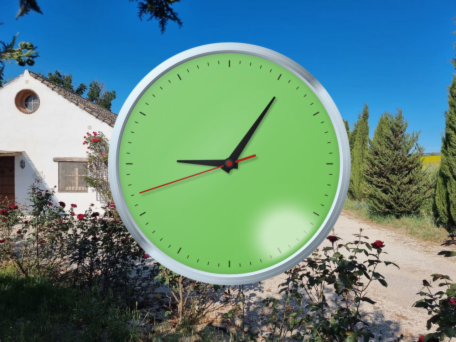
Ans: 9:05:42
